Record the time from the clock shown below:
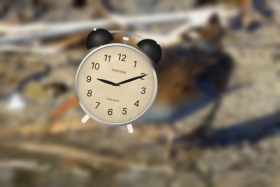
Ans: 9:10
